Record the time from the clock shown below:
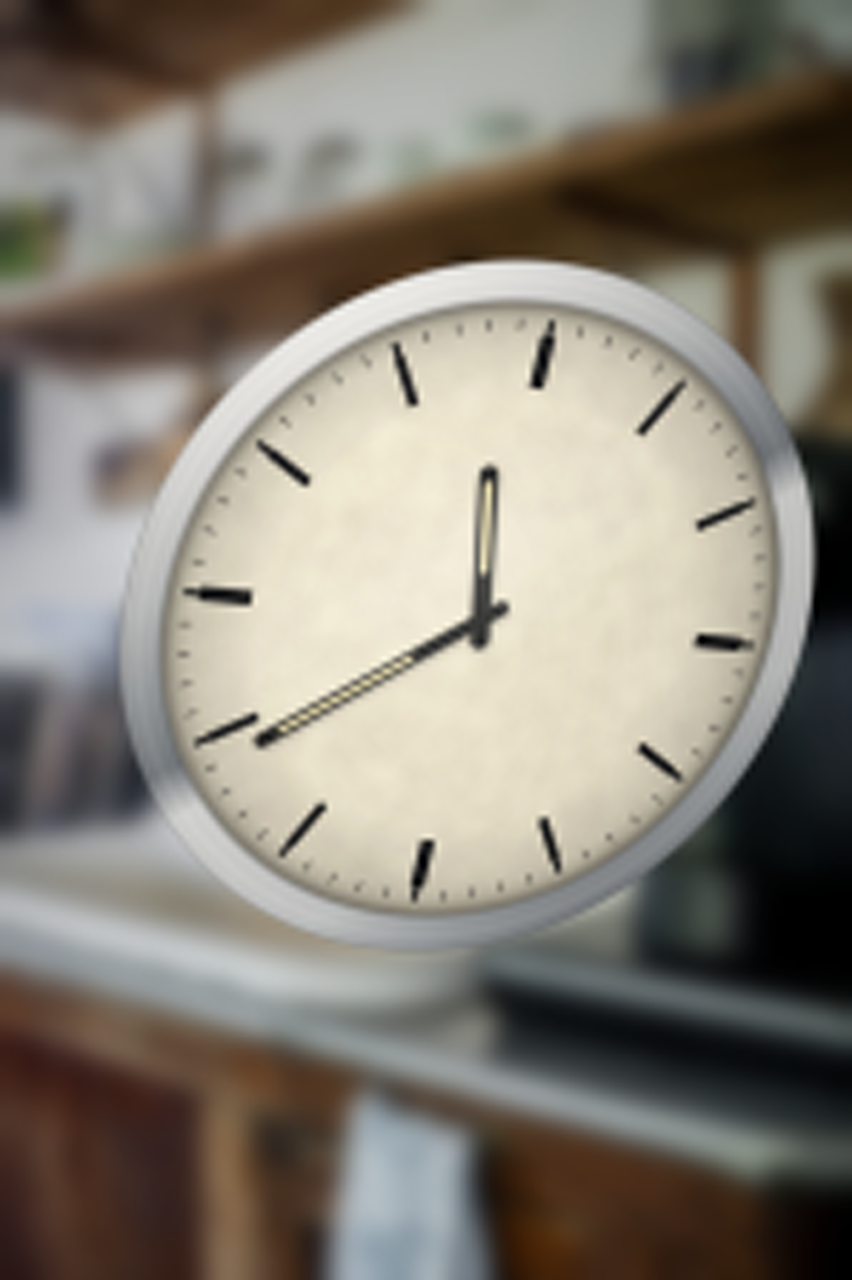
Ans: 11:39
